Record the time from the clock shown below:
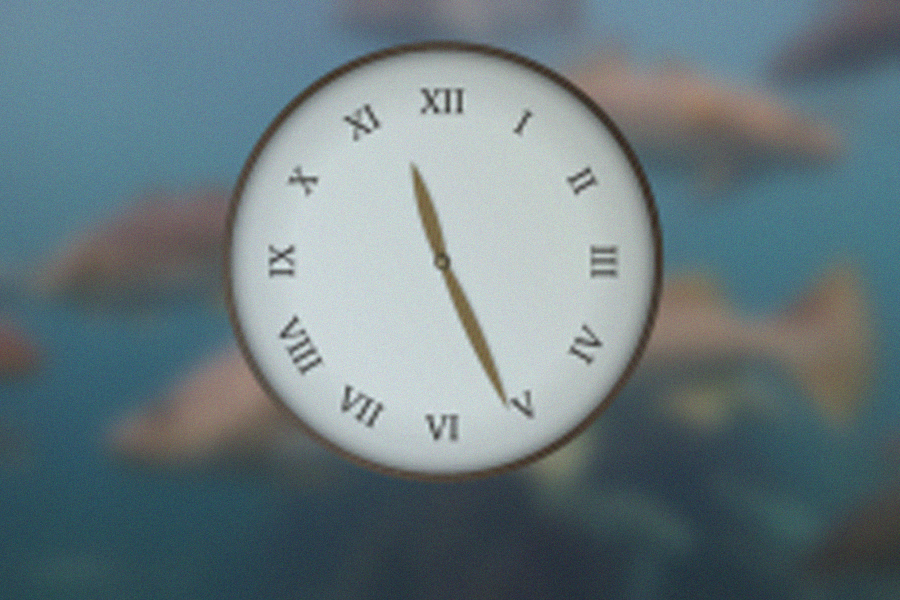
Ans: 11:26
